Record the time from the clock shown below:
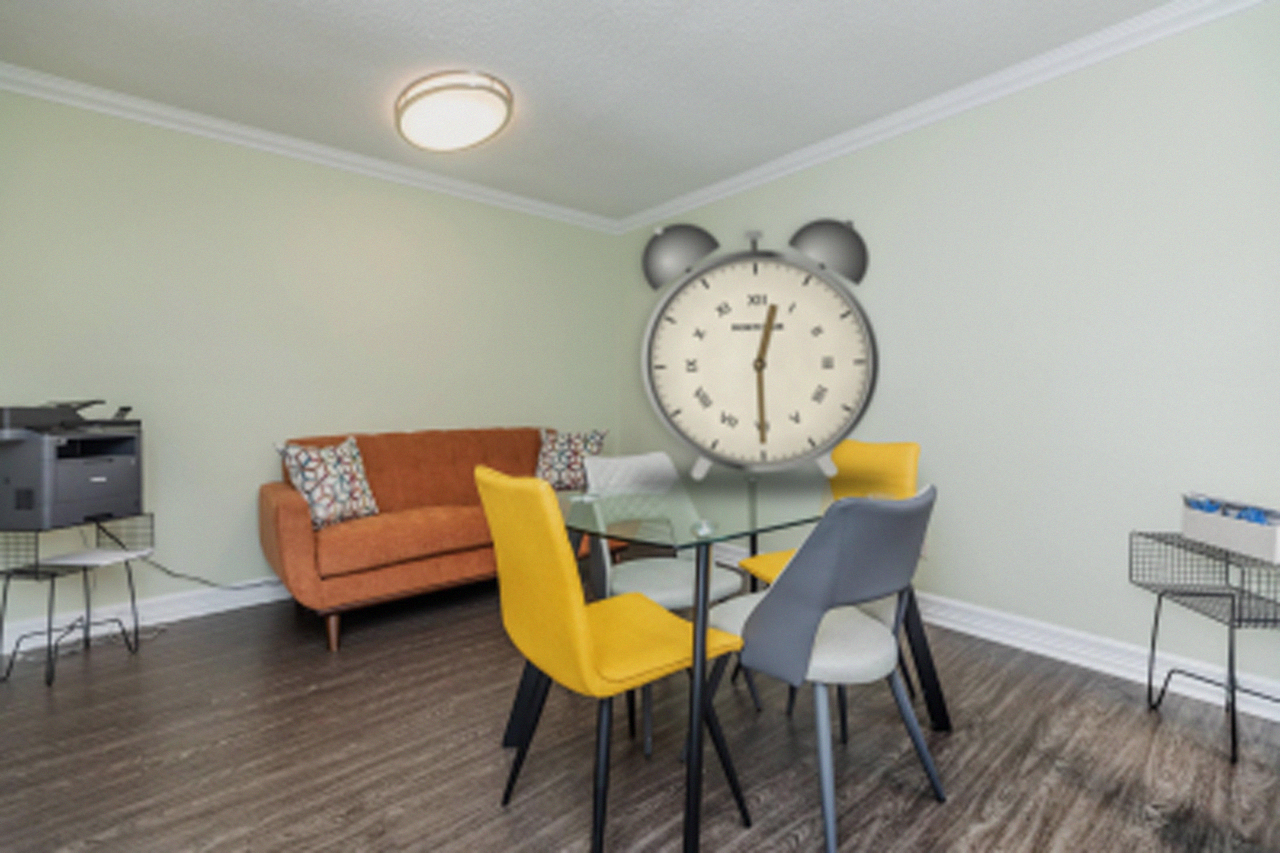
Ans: 12:30
